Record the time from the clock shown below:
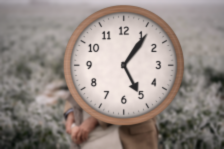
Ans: 5:06
